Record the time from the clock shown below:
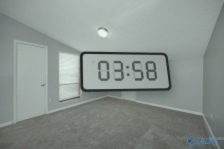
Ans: 3:58
